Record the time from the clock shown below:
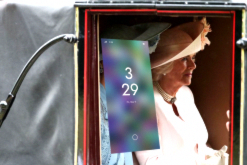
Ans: 3:29
